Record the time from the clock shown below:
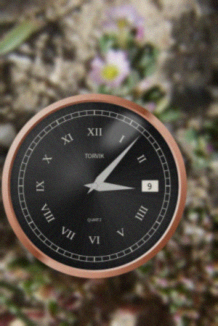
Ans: 3:07
